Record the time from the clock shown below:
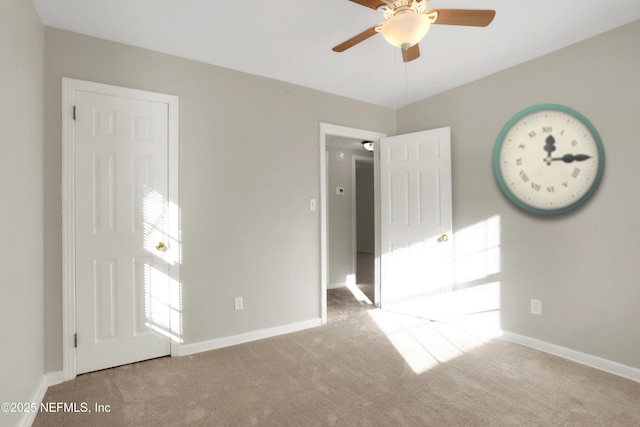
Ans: 12:15
